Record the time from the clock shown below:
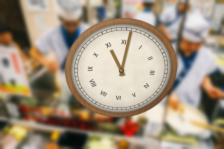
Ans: 11:01
